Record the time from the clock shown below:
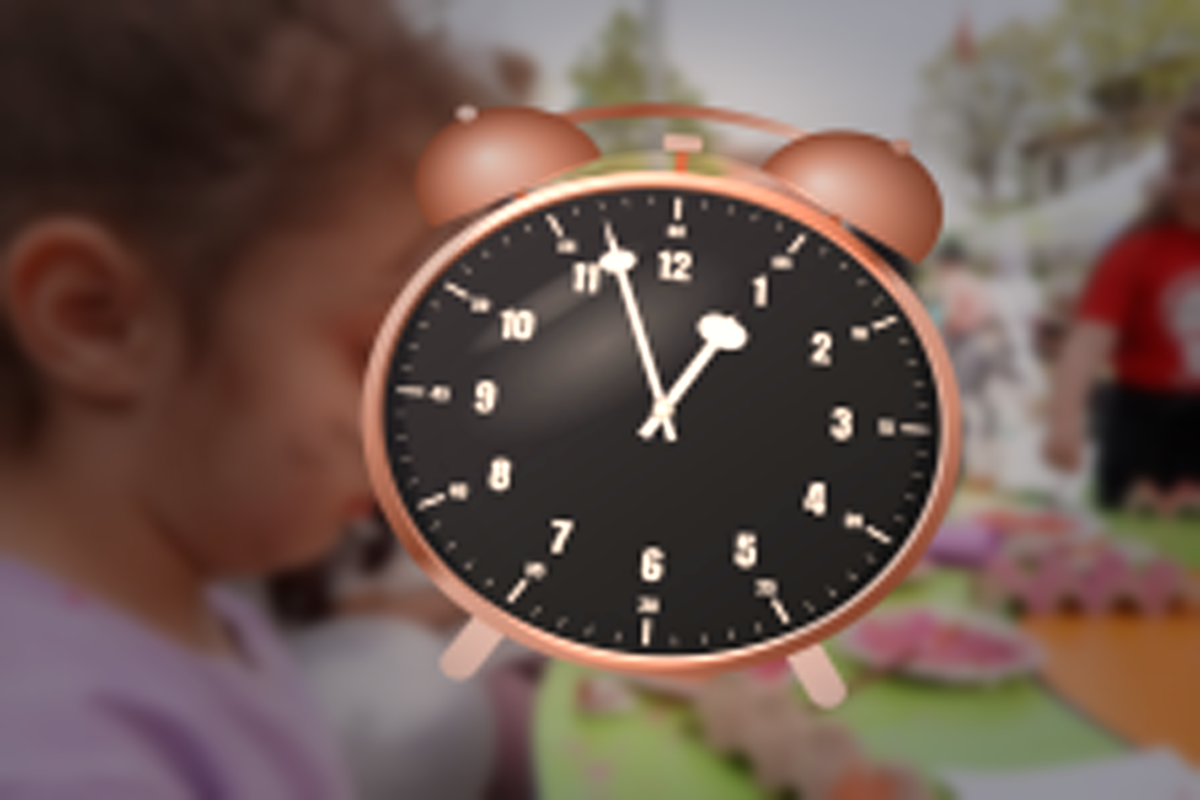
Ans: 12:57
